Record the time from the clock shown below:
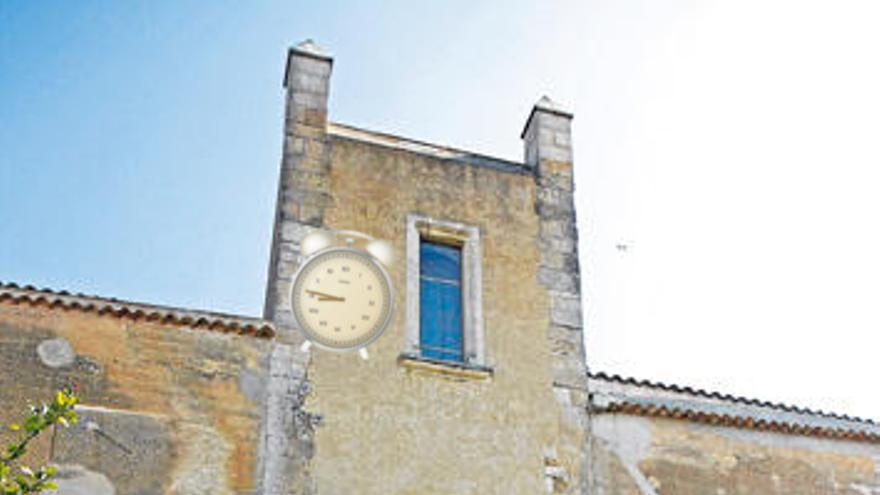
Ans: 8:46
